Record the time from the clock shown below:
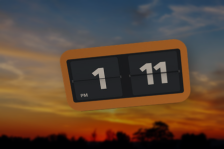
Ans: 1:11
